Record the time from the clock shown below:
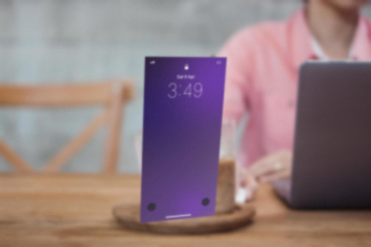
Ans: 3:49
